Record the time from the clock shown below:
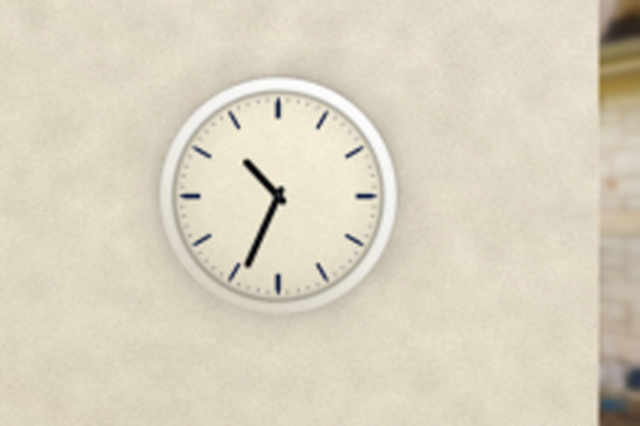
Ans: 10:34
